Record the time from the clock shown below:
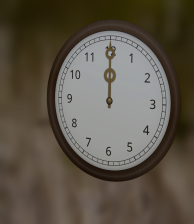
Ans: 12:00
